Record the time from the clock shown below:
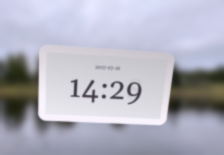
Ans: 14:29
